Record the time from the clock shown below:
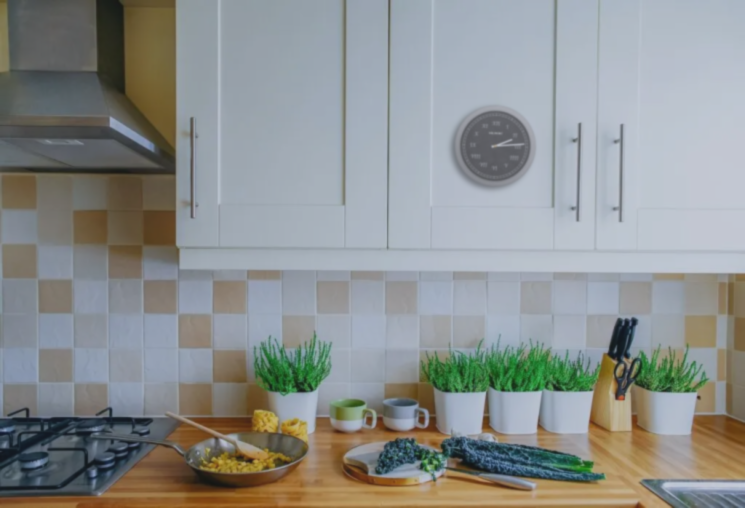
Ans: 2:14
